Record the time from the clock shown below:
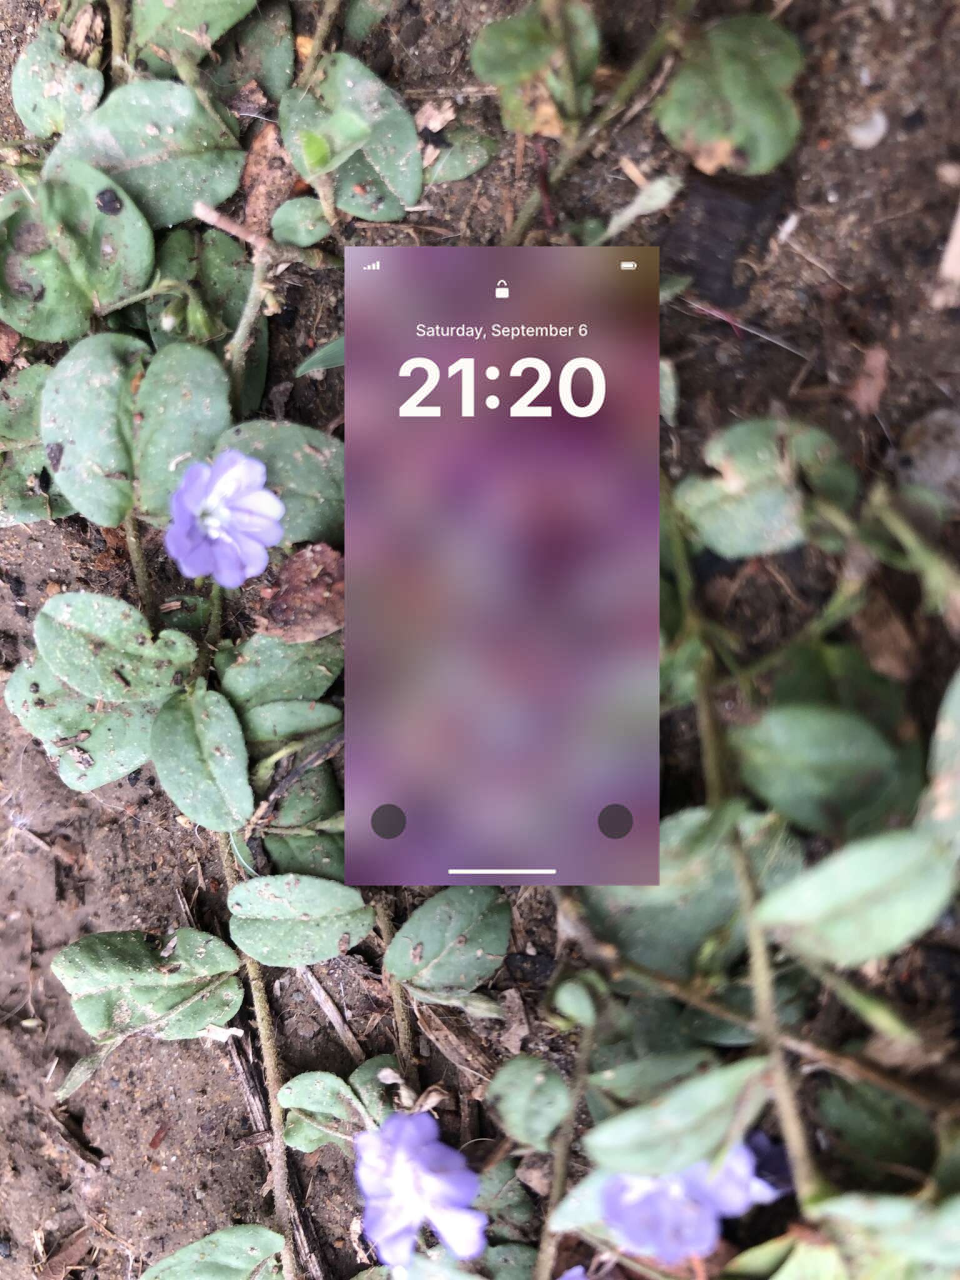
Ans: 21:20
